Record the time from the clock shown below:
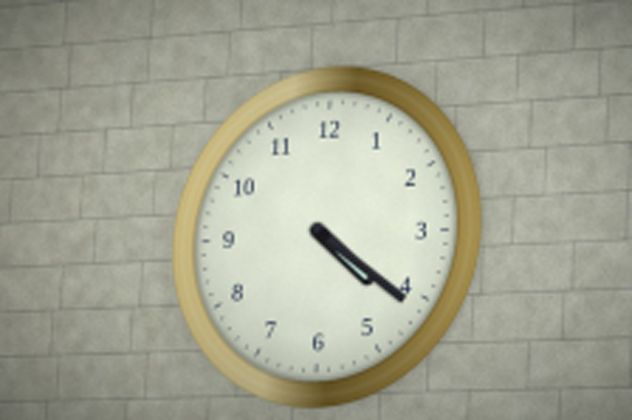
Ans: 4:21
